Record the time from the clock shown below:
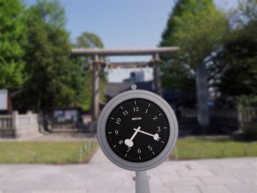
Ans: 7:19
